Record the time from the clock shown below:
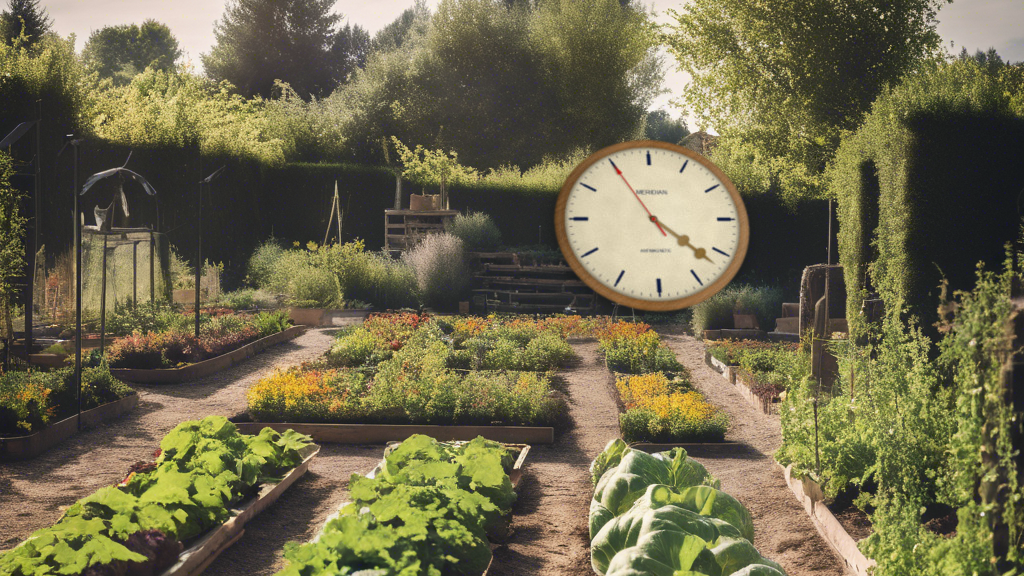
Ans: 4:21:55
